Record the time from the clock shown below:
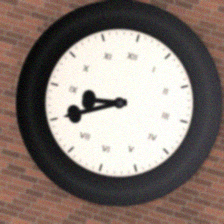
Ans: 8:40
